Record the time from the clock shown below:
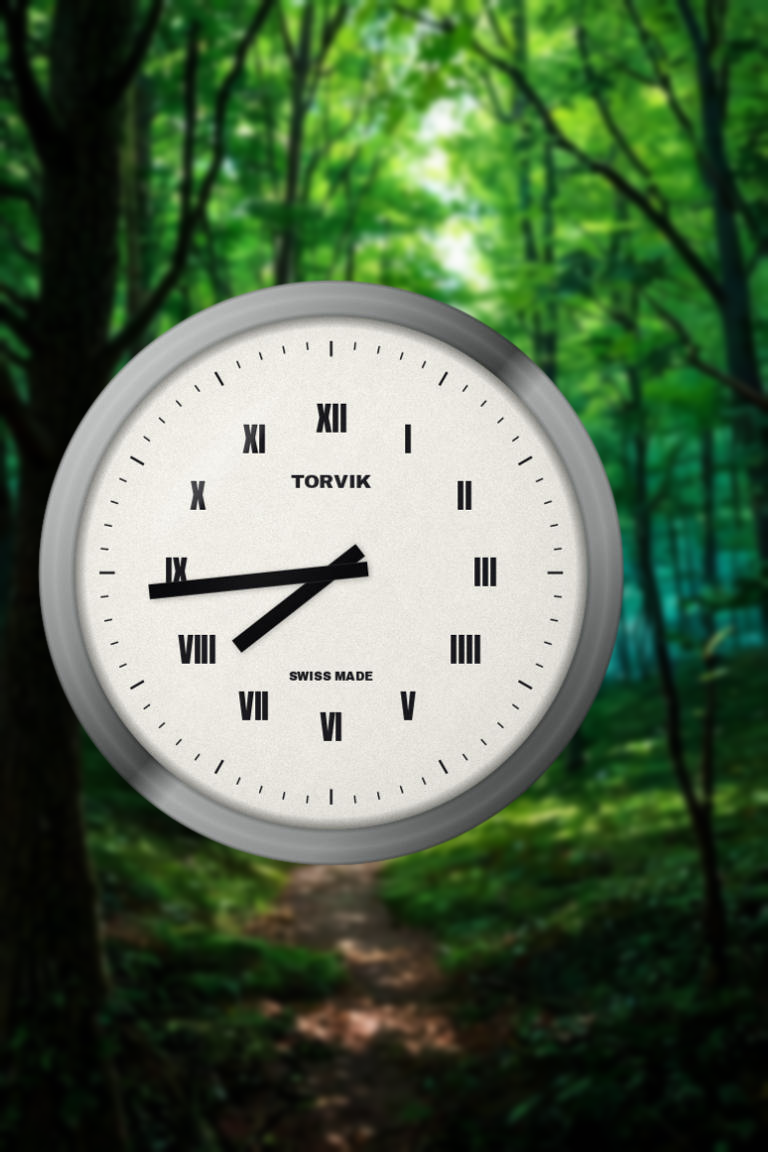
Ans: 7:44
